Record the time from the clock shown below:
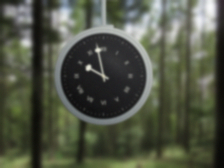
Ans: 9:58
